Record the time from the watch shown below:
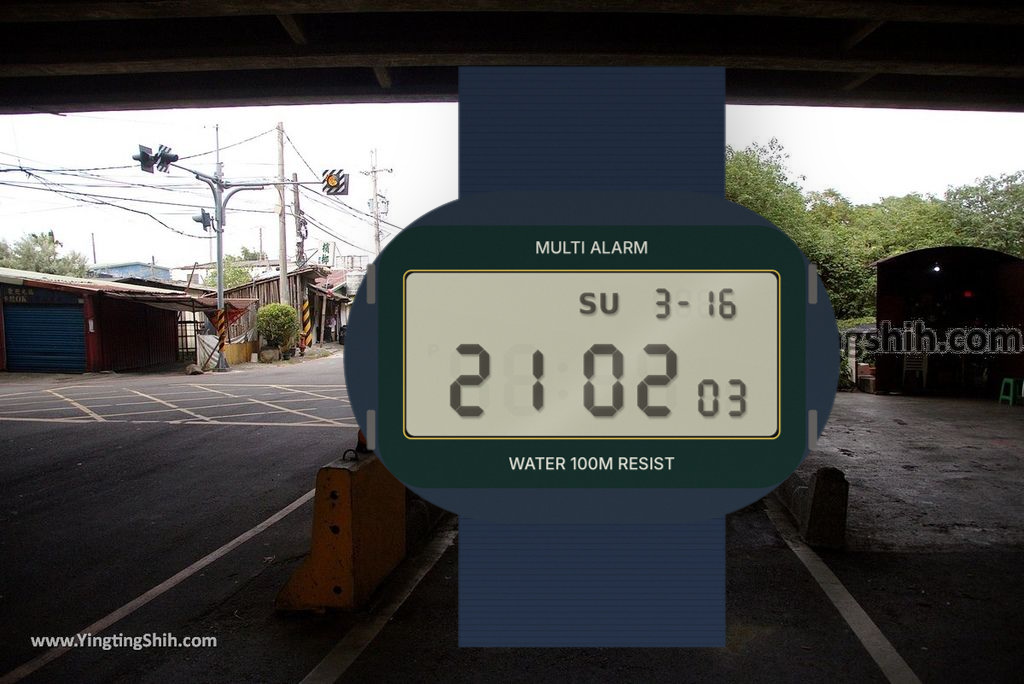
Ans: 21:02:03
